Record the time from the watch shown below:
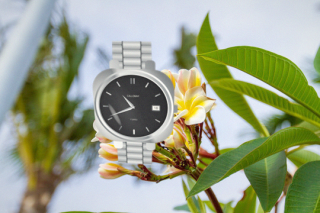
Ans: 10:41
